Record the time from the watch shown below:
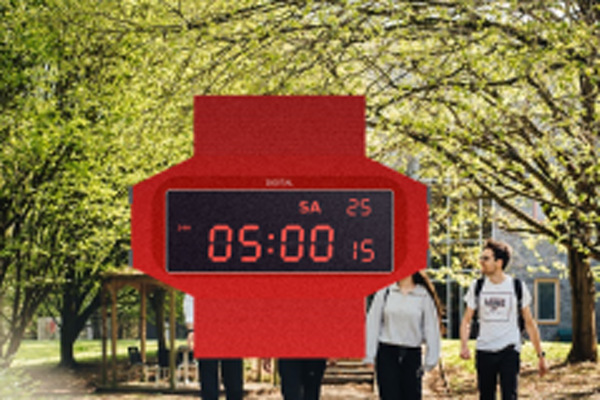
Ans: 5:00:15
